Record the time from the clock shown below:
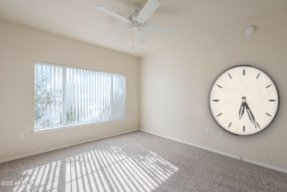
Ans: 6:26
